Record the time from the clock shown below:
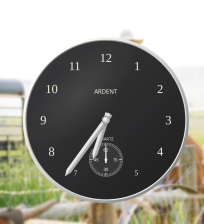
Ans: 6:36
